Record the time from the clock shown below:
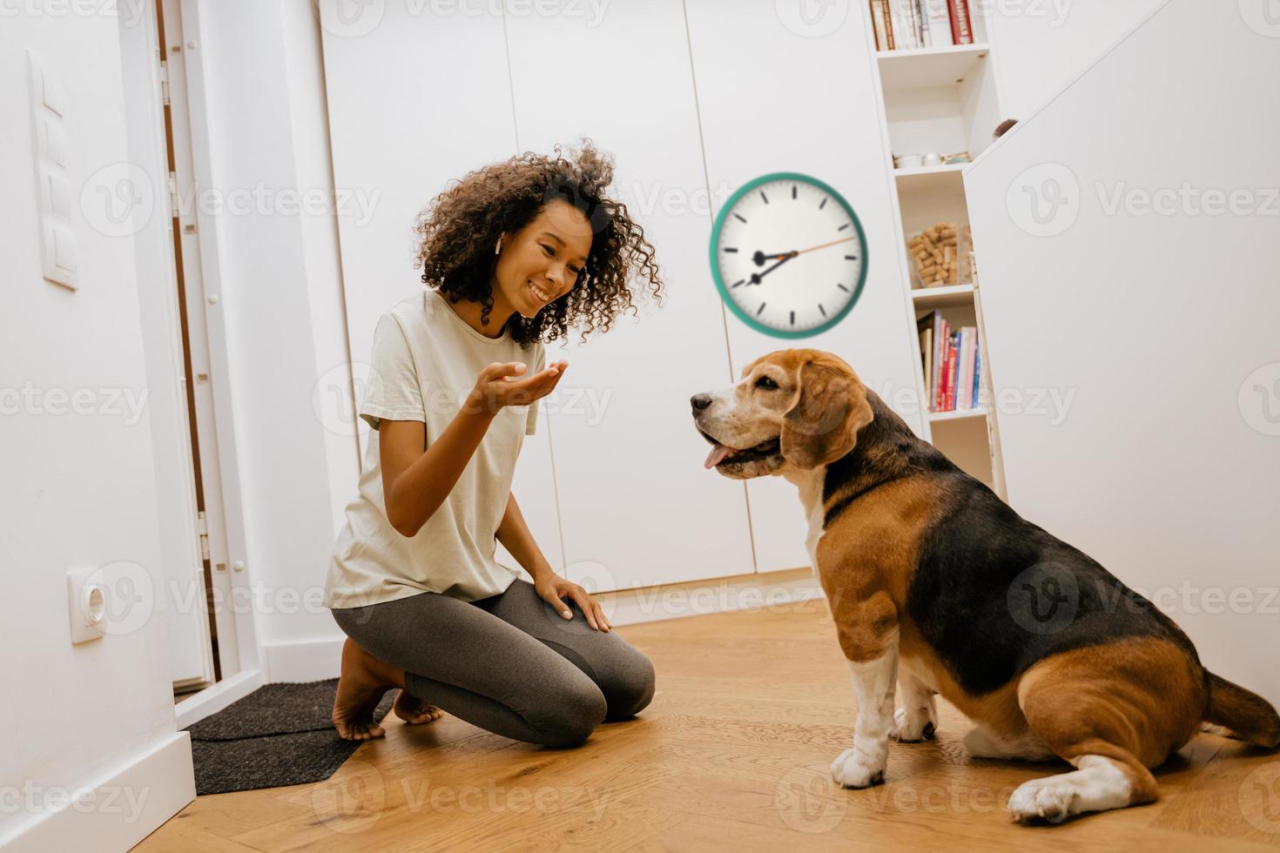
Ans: 8:39:12
